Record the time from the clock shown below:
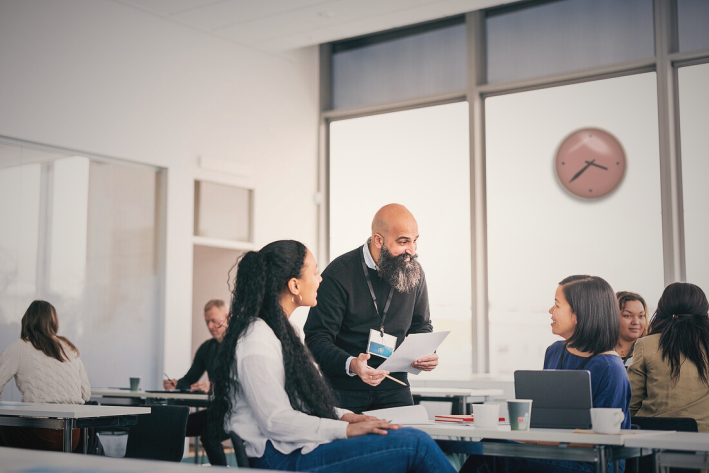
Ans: 3:38
